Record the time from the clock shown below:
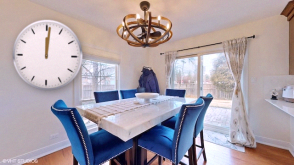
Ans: 12:01
